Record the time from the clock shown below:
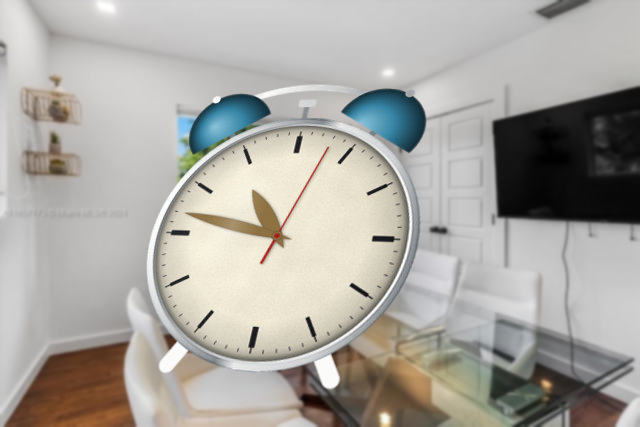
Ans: 10:47:03
